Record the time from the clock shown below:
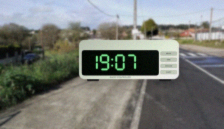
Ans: 19:07
